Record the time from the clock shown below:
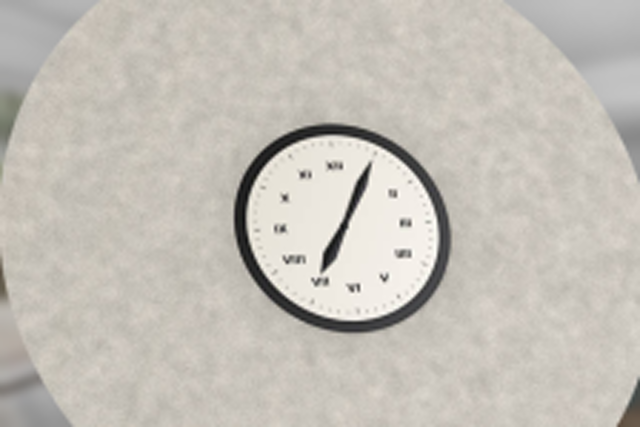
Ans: 7:05
